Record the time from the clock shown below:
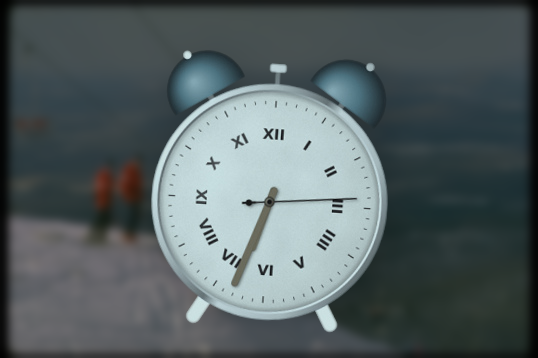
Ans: 6:33:14
